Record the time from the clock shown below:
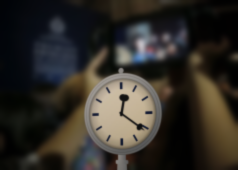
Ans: 12:21
